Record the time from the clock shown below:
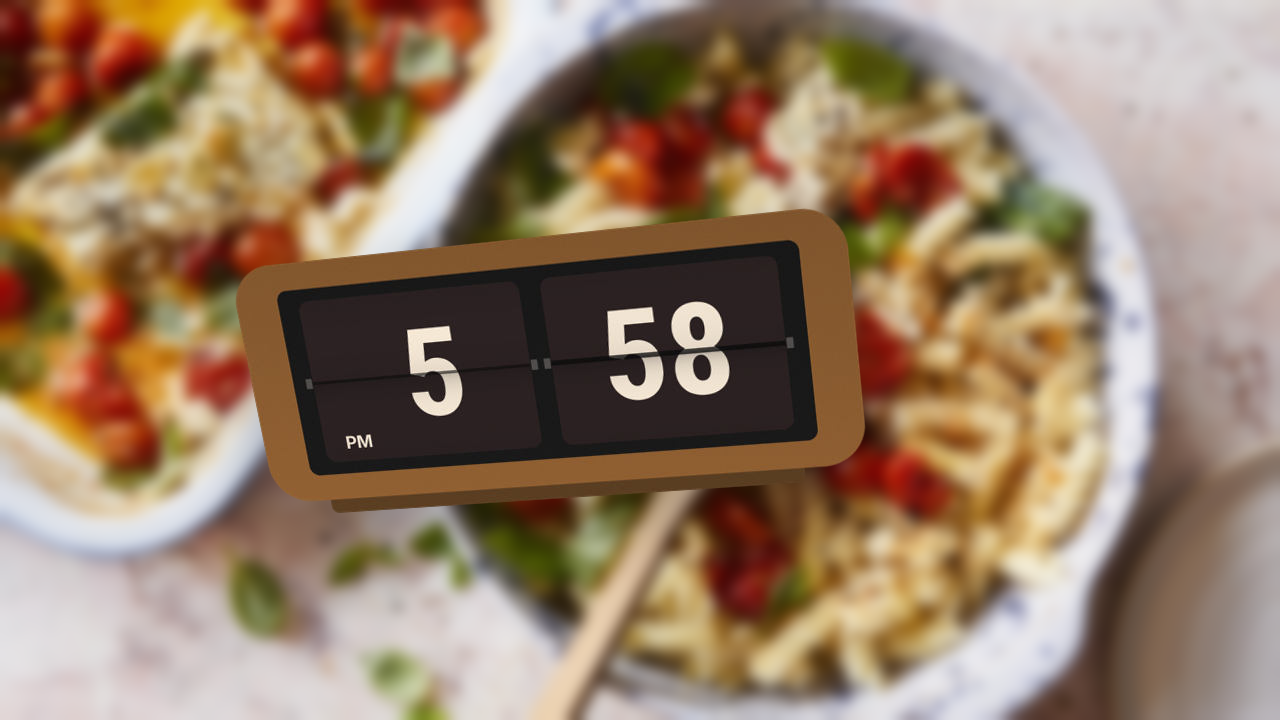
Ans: 5:58
